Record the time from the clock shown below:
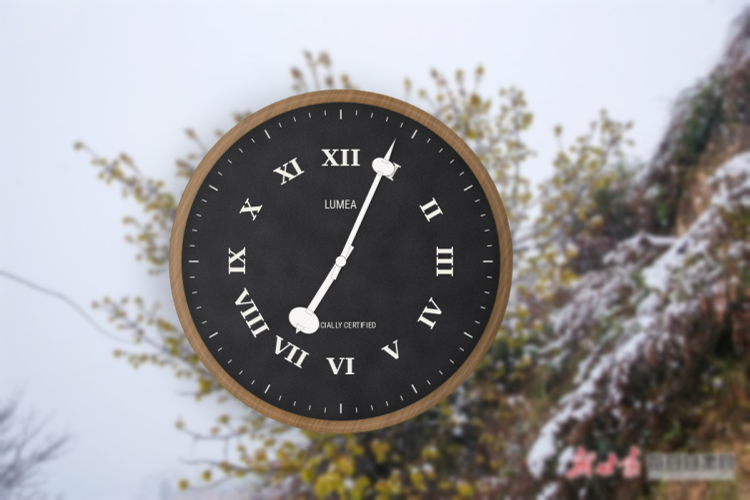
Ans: 7:04
